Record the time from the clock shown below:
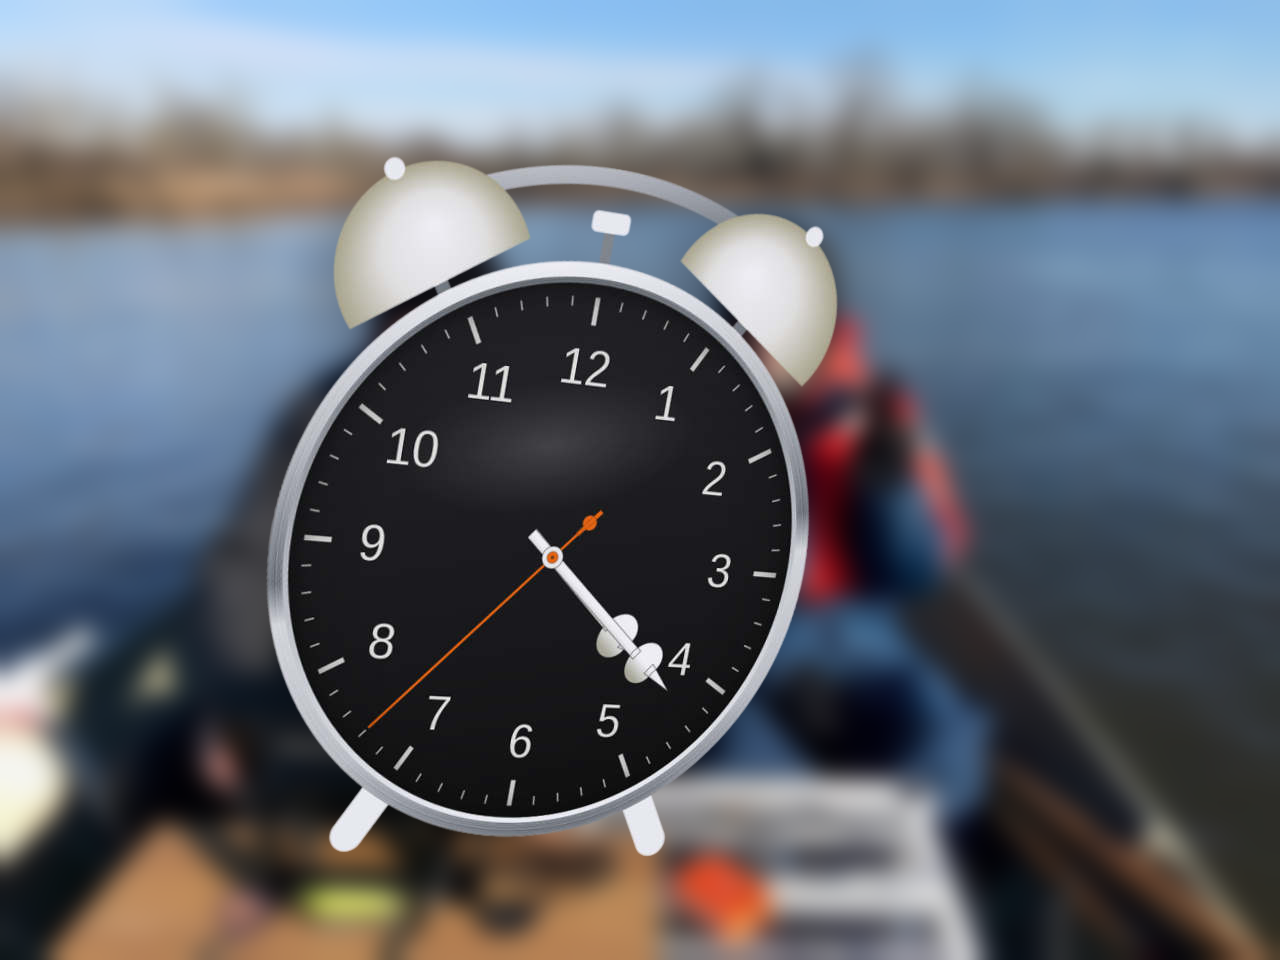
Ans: 4:21:37
